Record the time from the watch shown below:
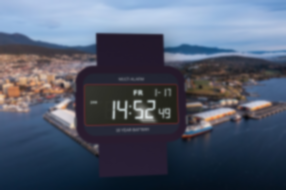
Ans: 14:52
